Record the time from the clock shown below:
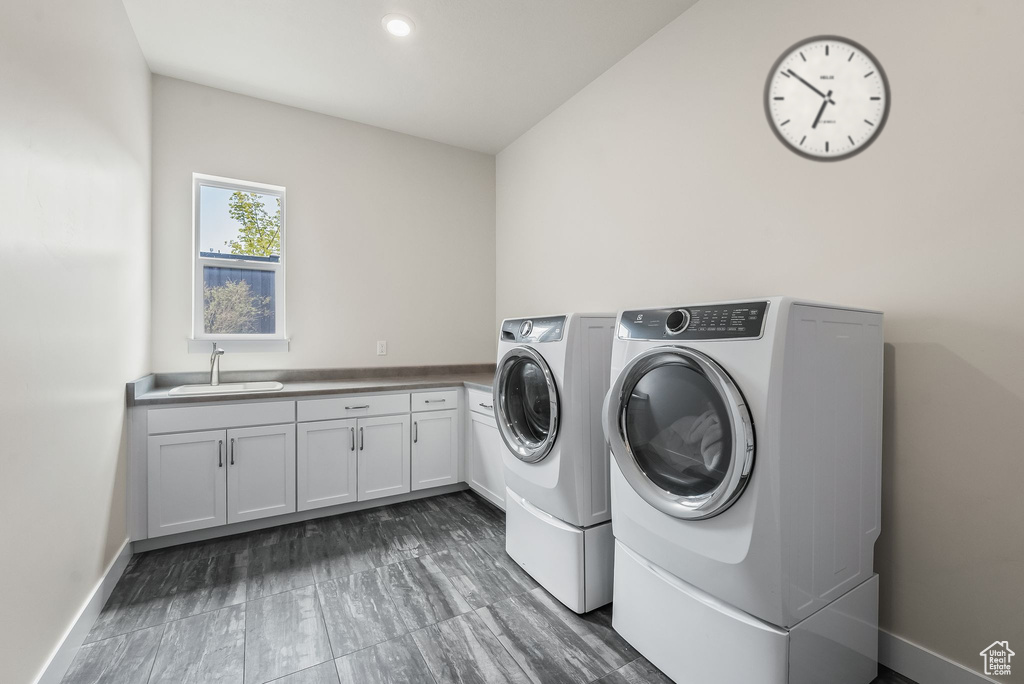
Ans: 6:51
